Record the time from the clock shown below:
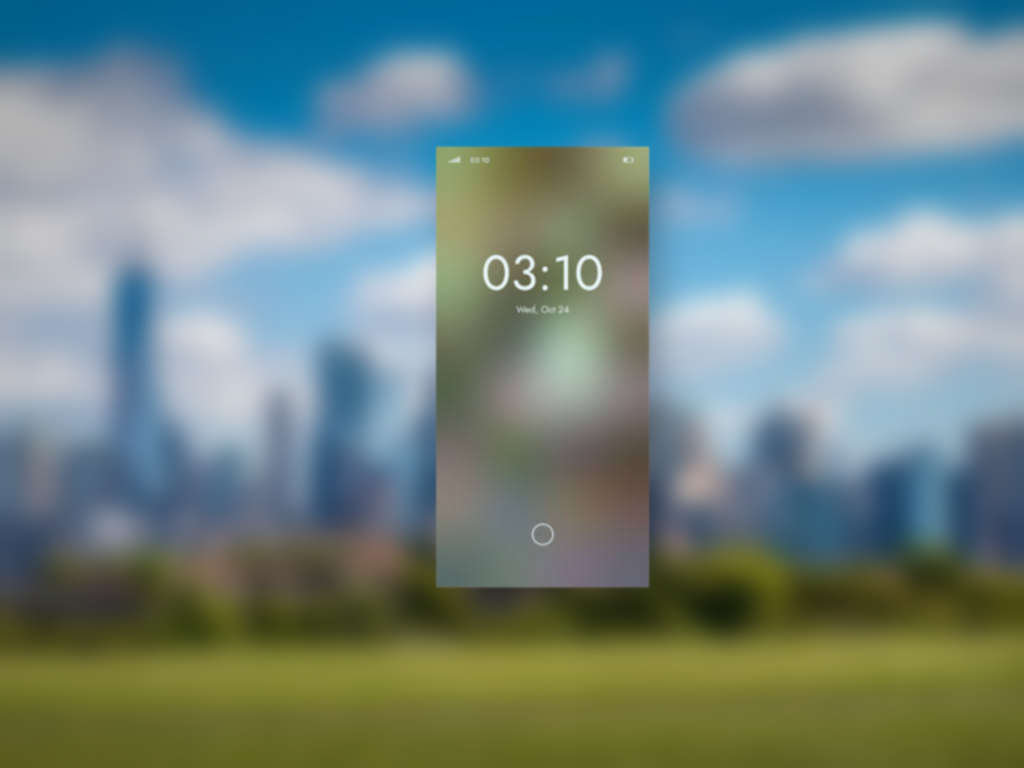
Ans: 3:10
